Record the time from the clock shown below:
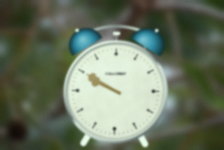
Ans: 9:50
